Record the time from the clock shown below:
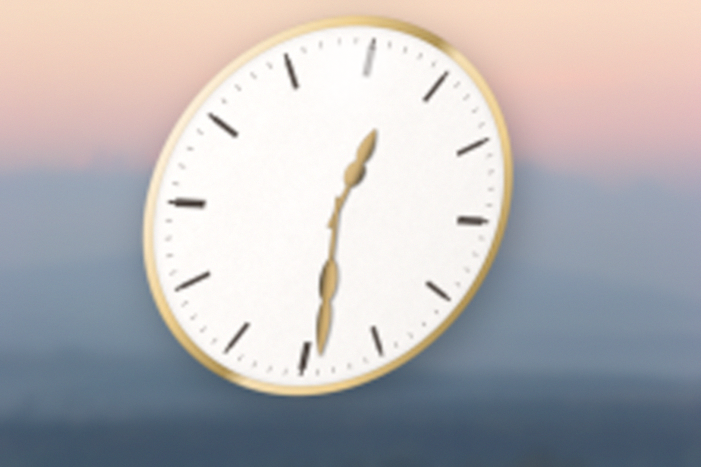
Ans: 12:29
